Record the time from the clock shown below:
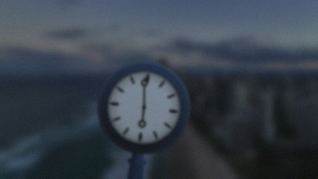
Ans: 5:59
